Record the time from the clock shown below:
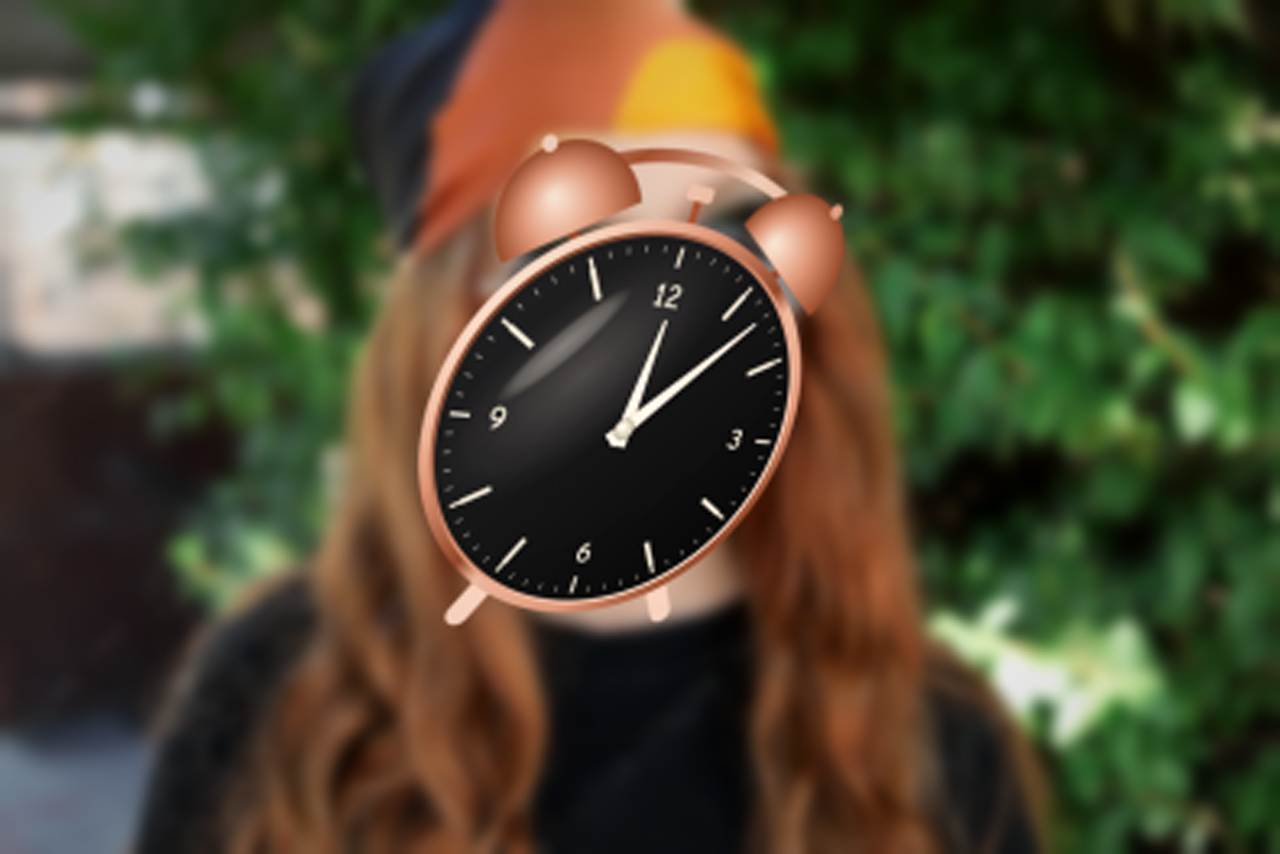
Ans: 12:07
